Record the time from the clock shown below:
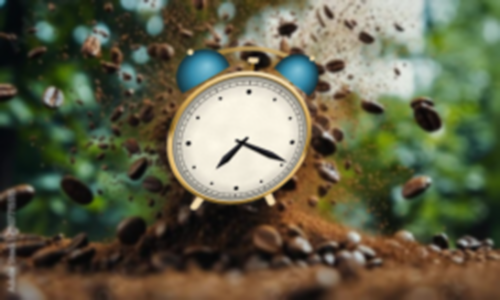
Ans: 7:19
